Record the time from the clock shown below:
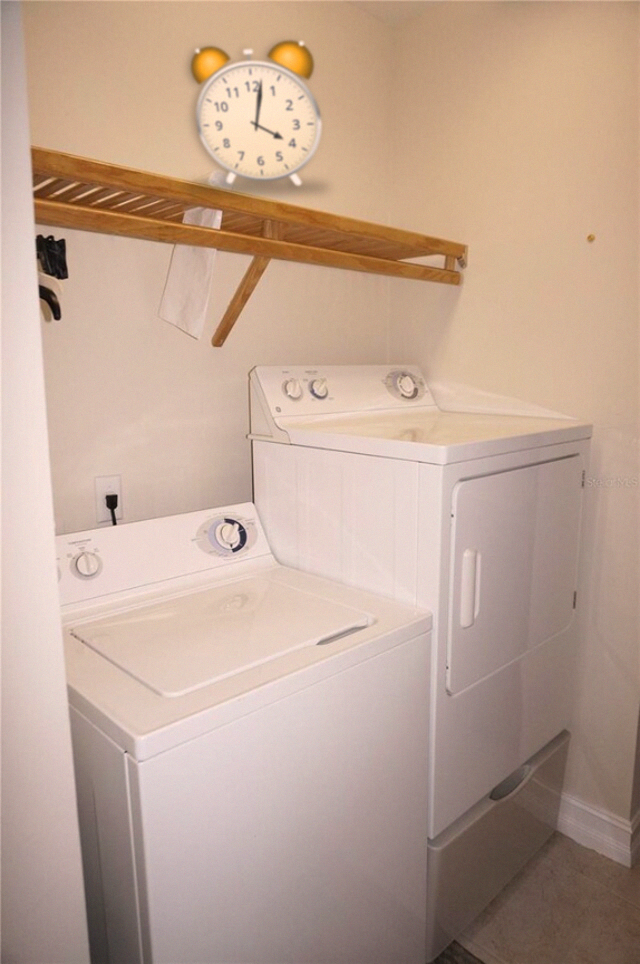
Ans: 4:02
